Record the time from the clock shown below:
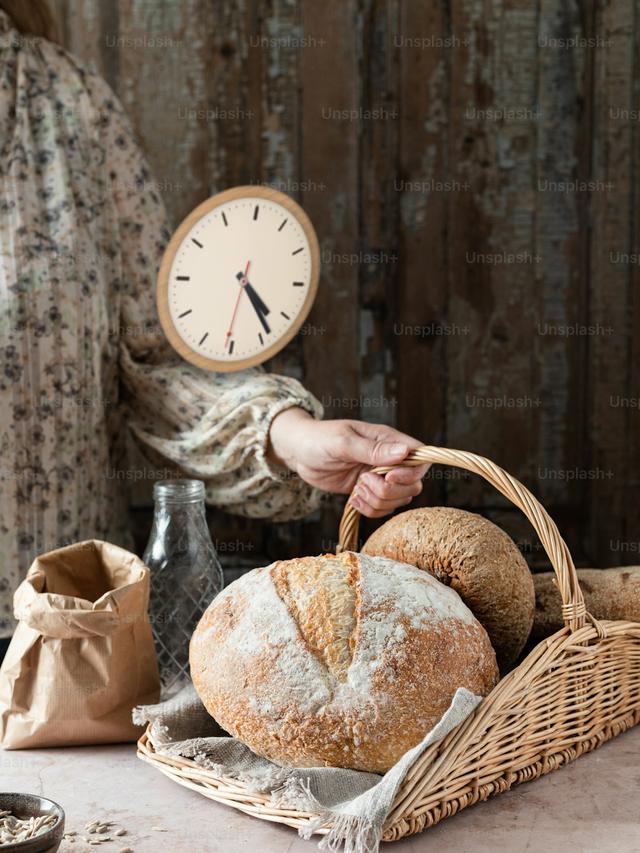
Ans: 4:23:31
